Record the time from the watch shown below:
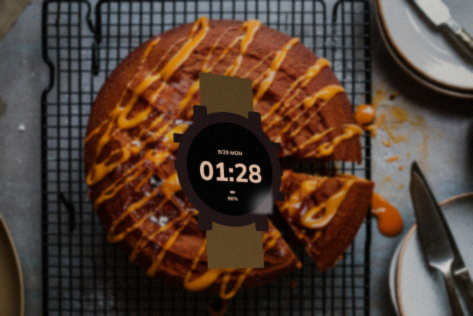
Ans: 1:28
